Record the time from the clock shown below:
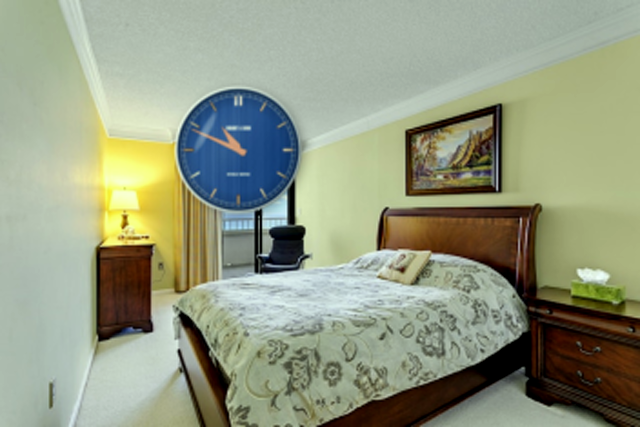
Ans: 10:49
